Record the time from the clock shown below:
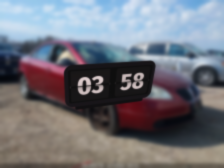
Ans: 3:58
